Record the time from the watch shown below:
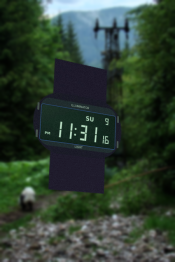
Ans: 11:31:16
